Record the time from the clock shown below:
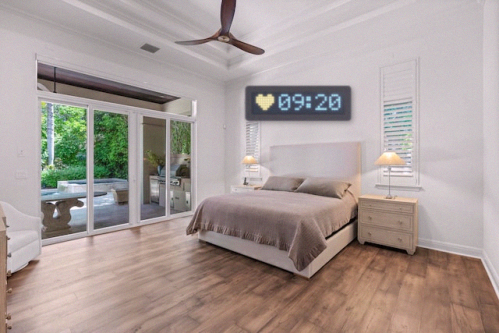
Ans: 9:20
